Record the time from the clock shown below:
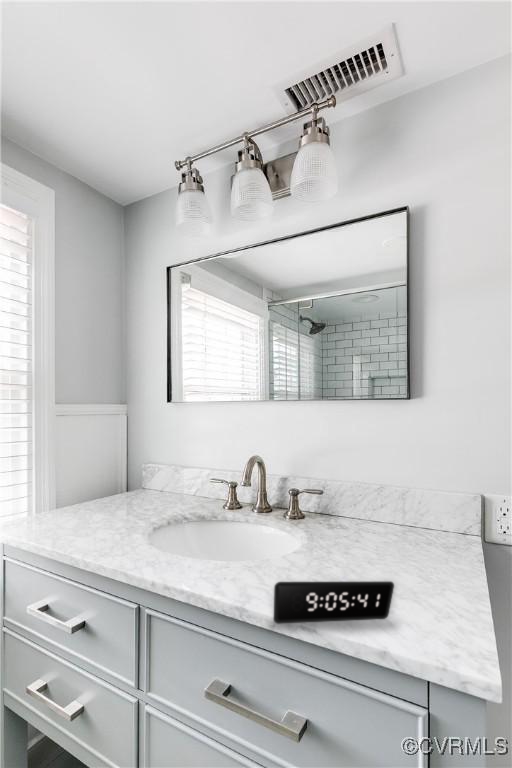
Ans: 9:05:41
